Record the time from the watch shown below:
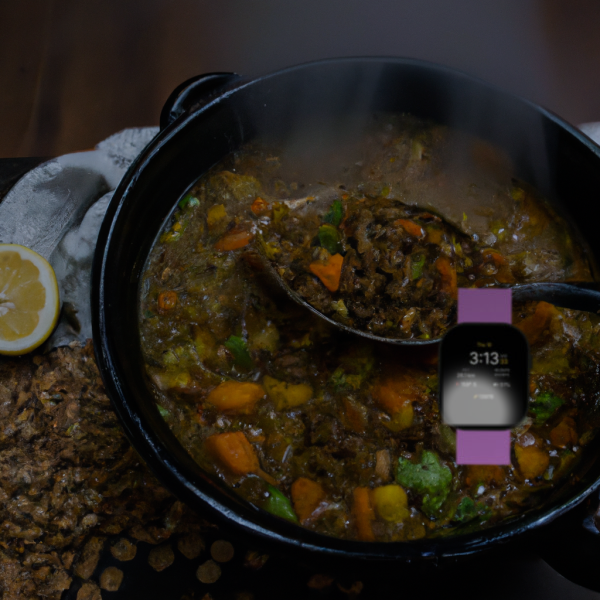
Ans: 3:13
